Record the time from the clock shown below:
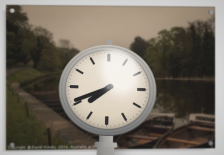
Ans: 7:41
